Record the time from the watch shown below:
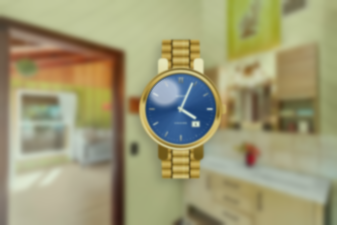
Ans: 4:04
